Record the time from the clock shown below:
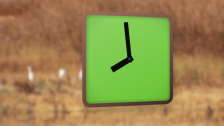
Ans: 7:59
